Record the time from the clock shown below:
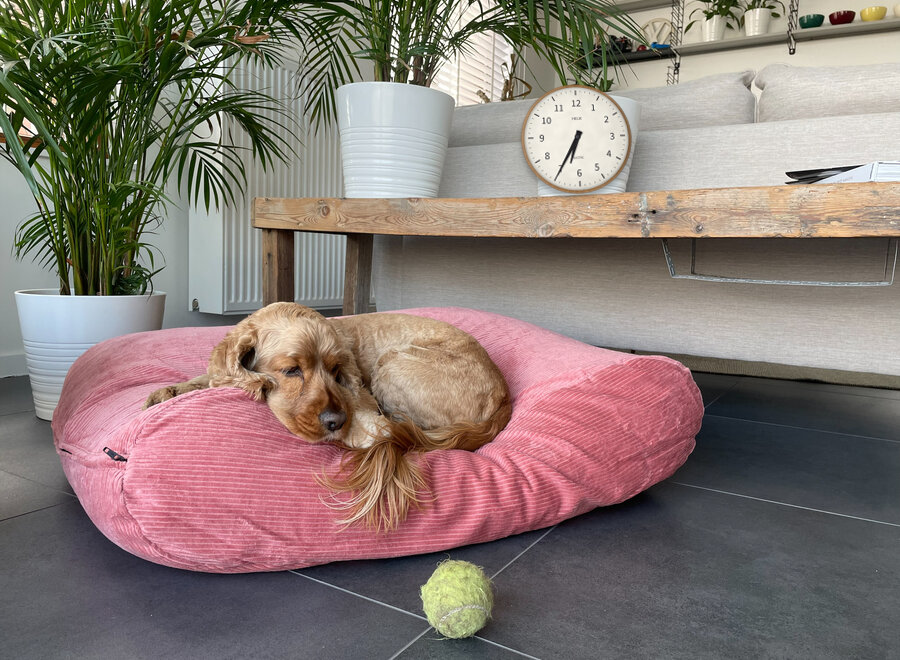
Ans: 6:35
